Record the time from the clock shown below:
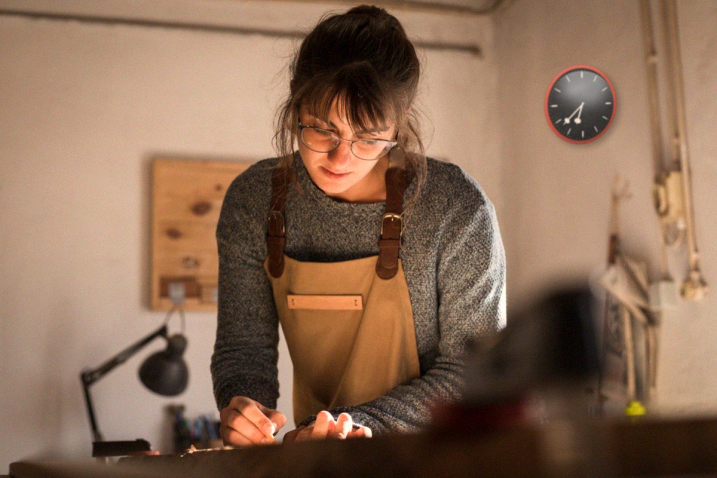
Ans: 6:38
